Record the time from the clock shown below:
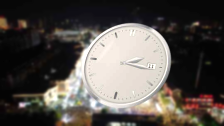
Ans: 2:16
